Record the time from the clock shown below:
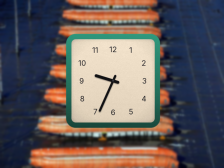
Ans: 9:34
